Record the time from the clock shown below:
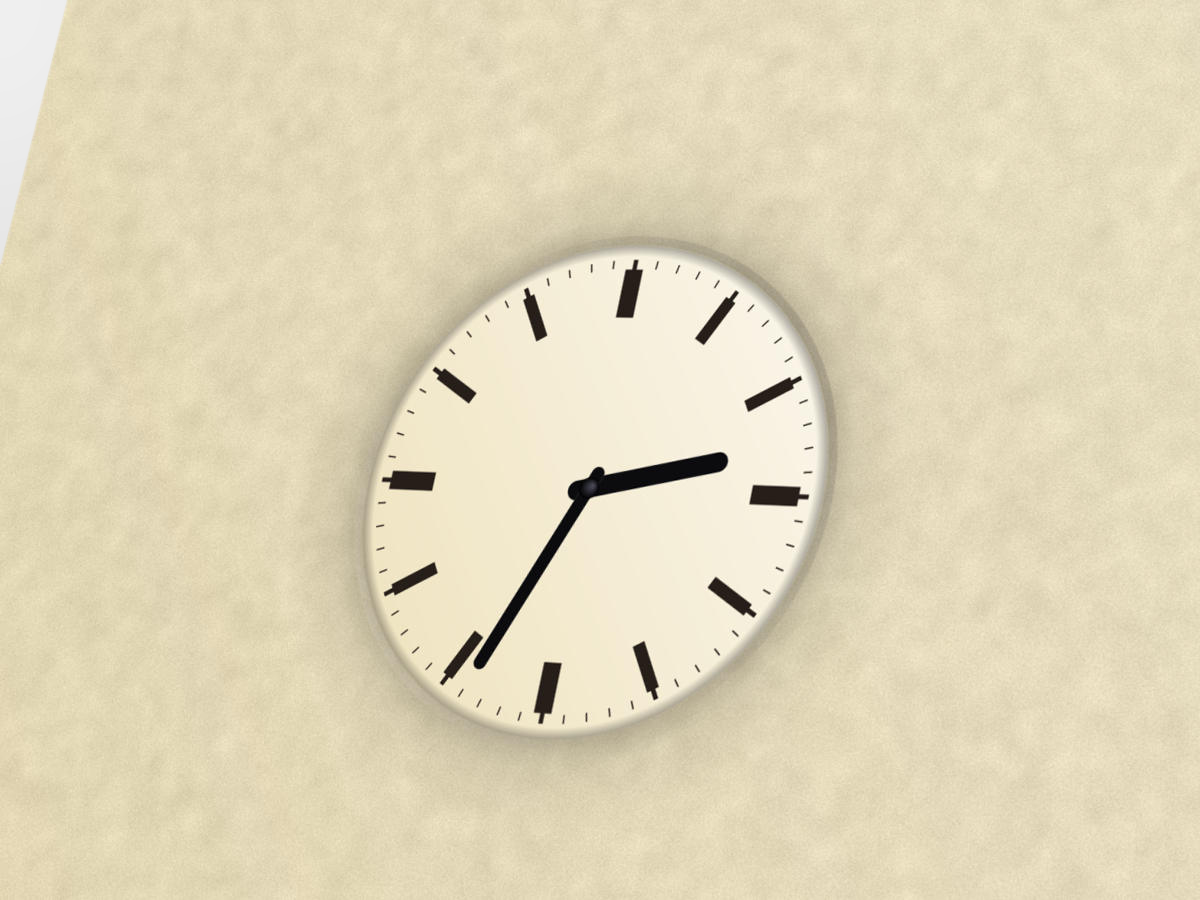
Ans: 2:34
